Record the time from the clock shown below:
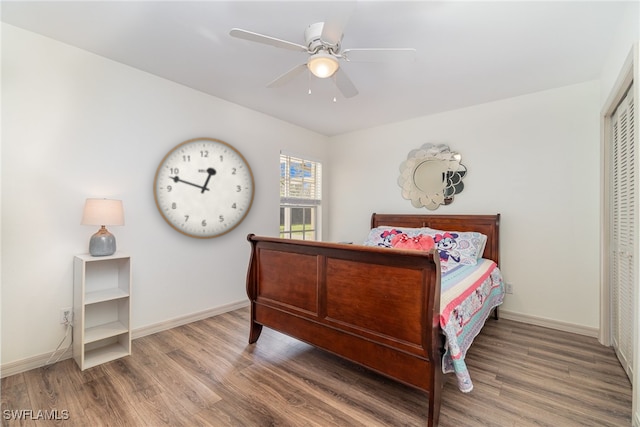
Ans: 12:48
